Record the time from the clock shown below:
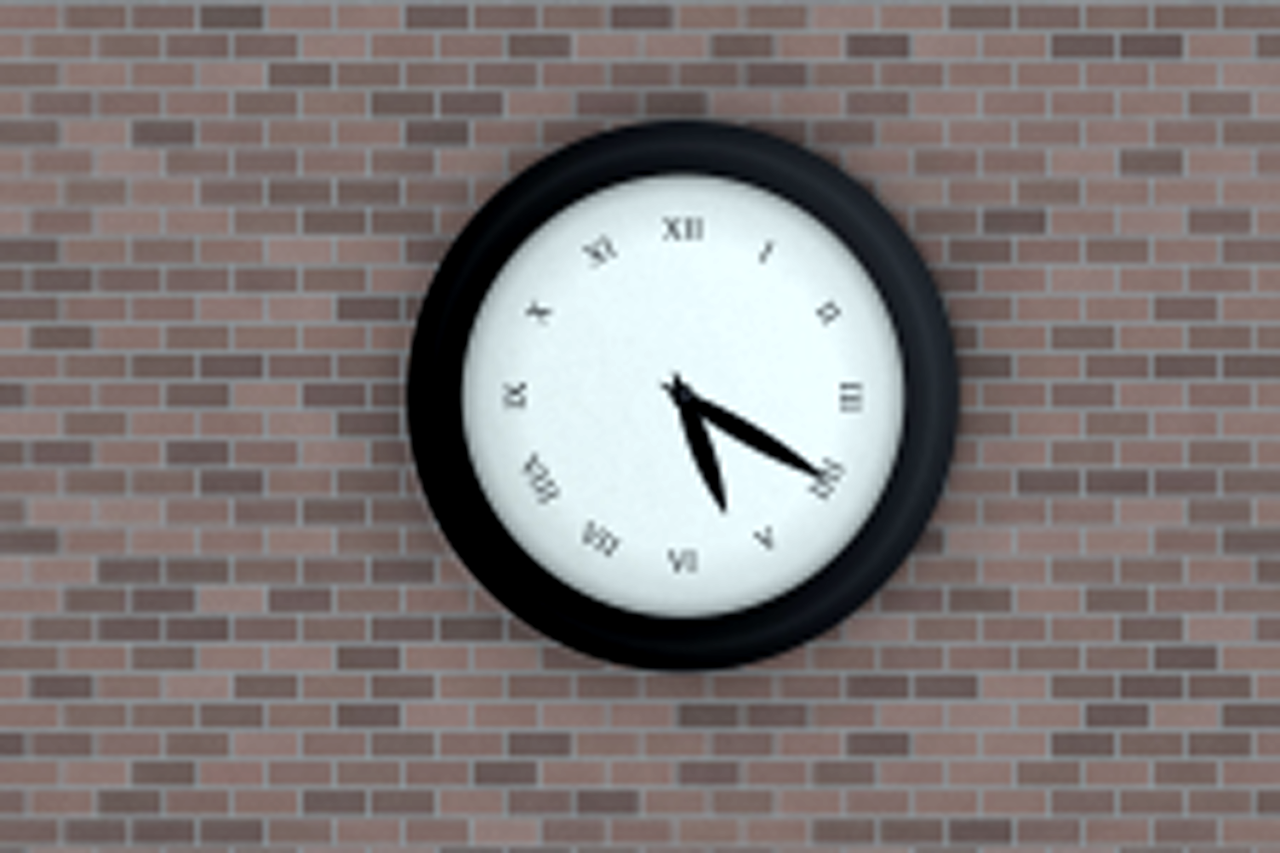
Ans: 5:20
